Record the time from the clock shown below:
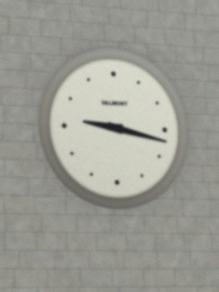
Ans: 9:17
